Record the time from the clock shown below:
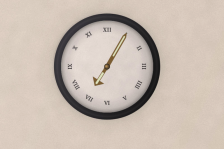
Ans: 7:05
